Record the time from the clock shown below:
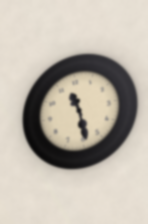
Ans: 11:29
